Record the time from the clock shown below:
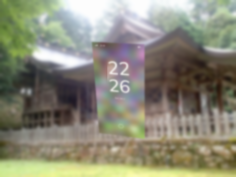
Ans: 22:26
